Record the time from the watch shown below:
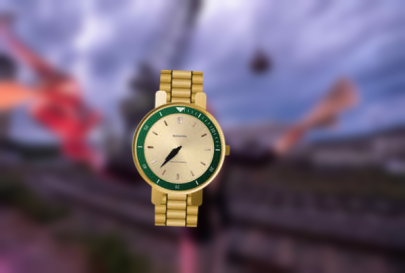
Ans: 7:37
